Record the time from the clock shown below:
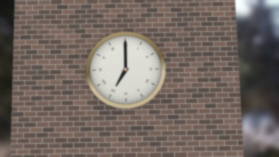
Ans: 7:00
